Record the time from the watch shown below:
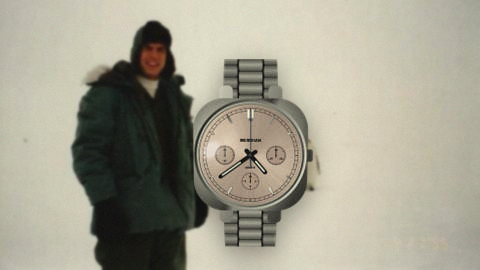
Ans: 4:39
